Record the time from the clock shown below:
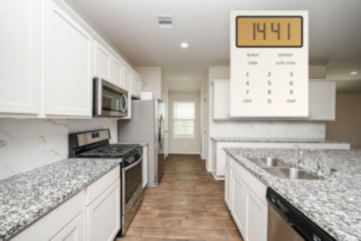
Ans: 14:41
